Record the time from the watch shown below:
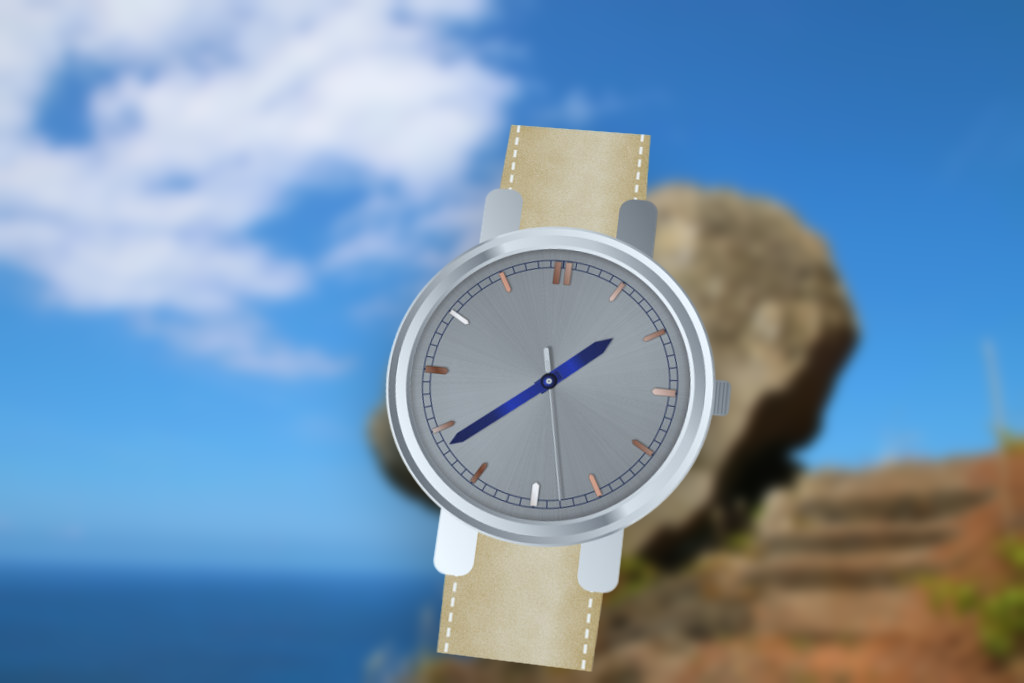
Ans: 1:38:28
